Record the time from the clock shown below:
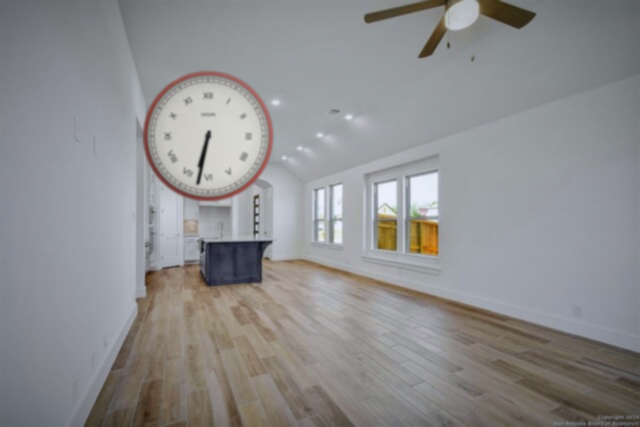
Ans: 6:32
